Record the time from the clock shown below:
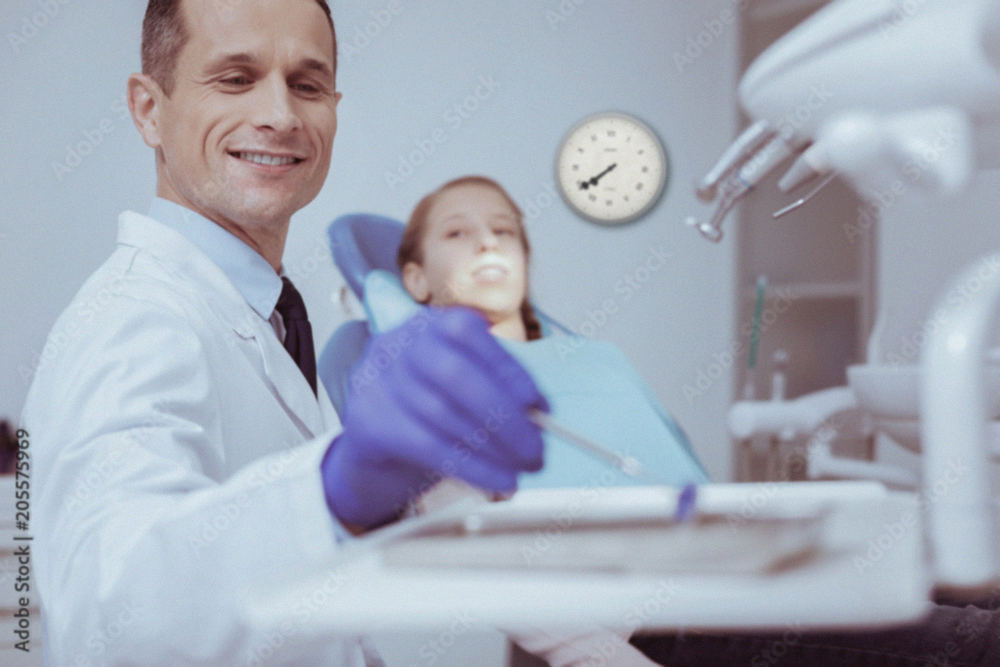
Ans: 7:39
